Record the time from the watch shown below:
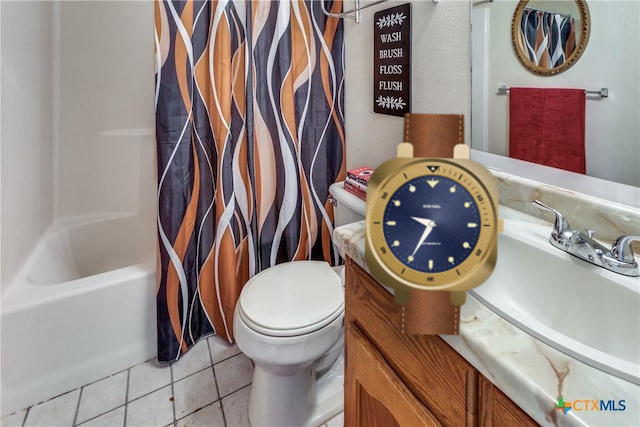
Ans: 9:35
